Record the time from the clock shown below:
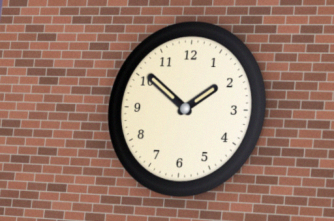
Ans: 1:51
